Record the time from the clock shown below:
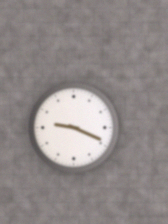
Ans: 9:19
